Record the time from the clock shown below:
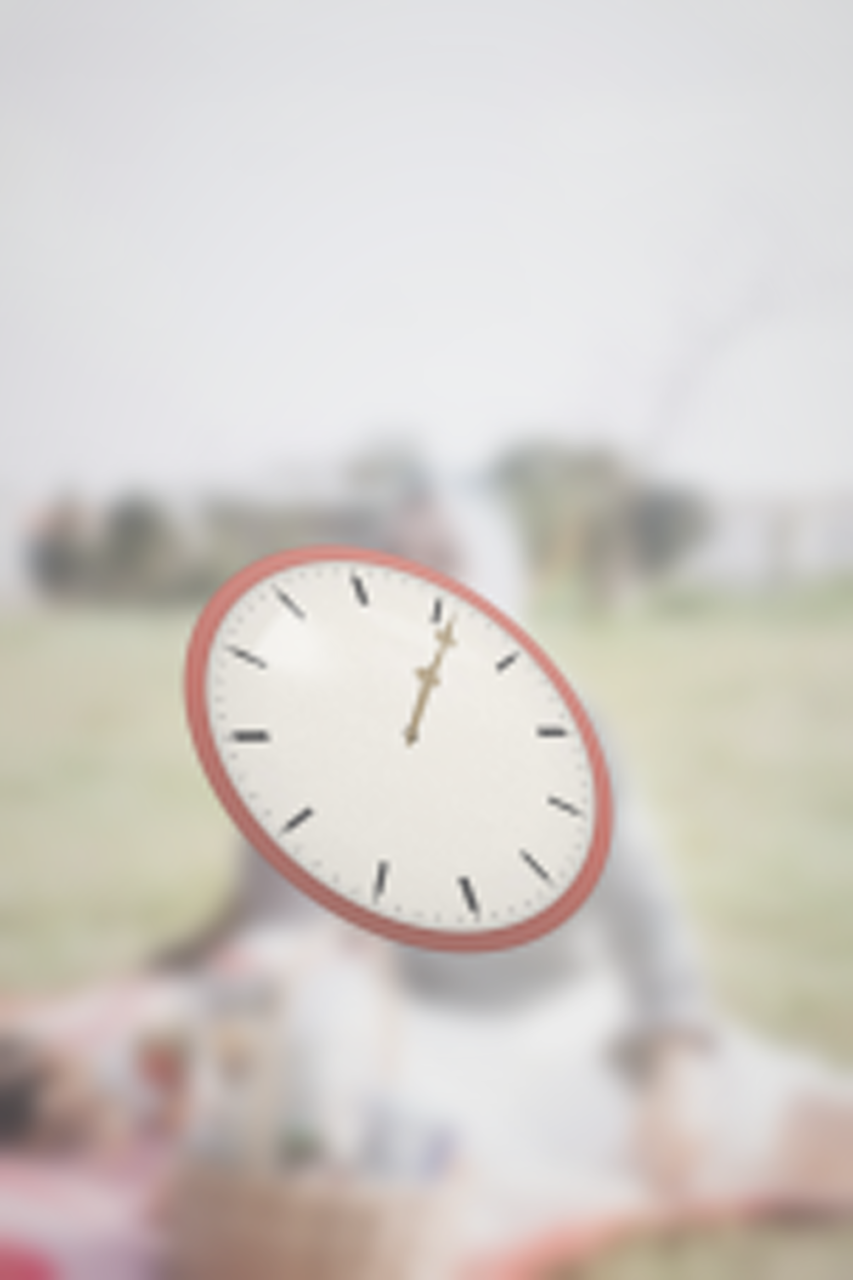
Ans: 1:06
